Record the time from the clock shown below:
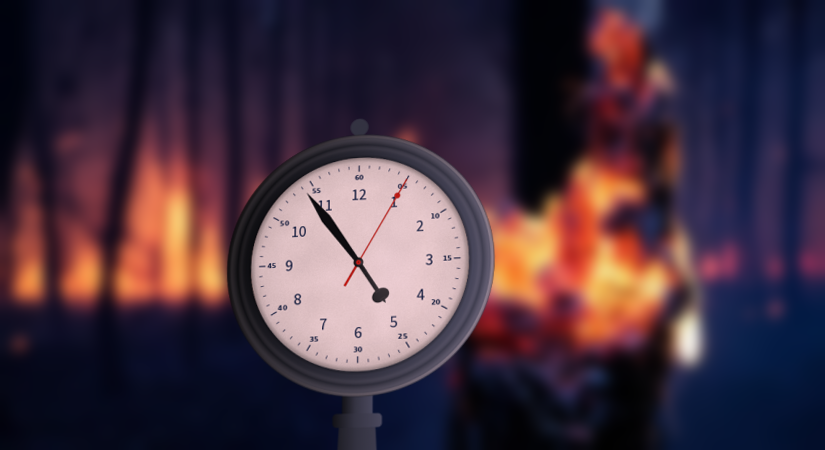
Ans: 4:54:05
